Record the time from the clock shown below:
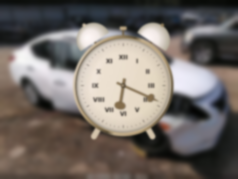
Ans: 6:19
